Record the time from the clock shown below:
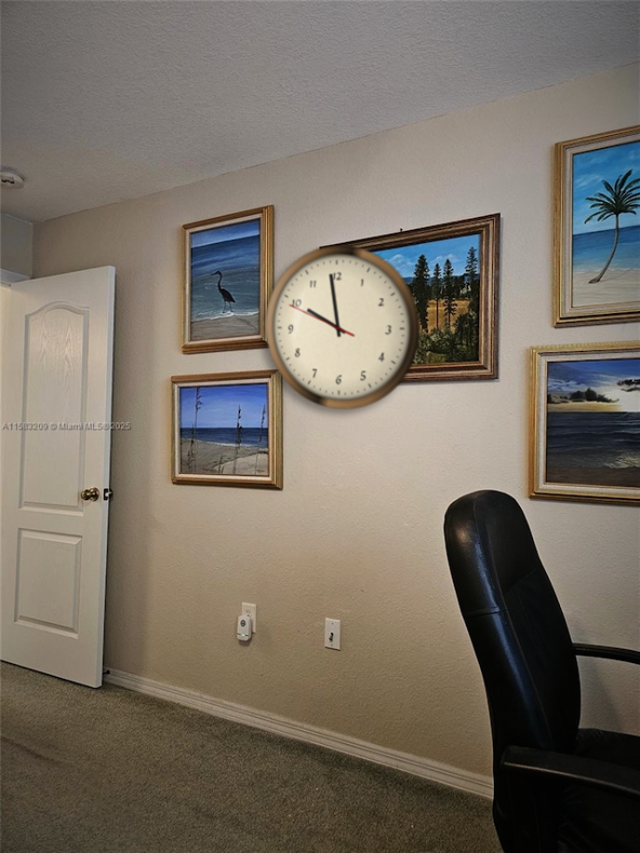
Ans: 9:58:49
